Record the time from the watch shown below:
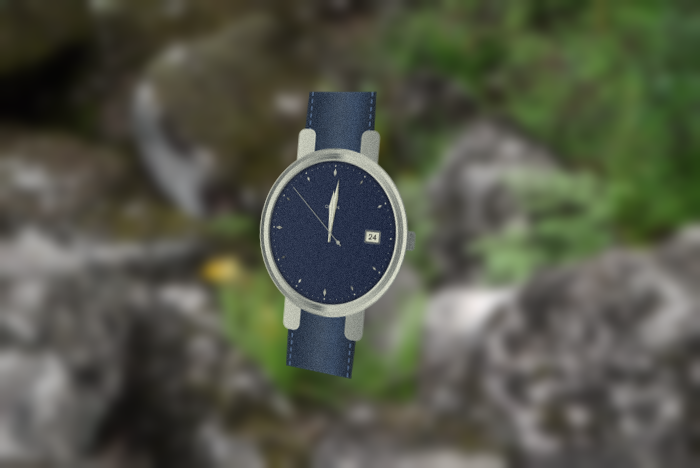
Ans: 12:00:52
